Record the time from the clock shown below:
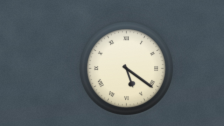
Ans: 5:21
